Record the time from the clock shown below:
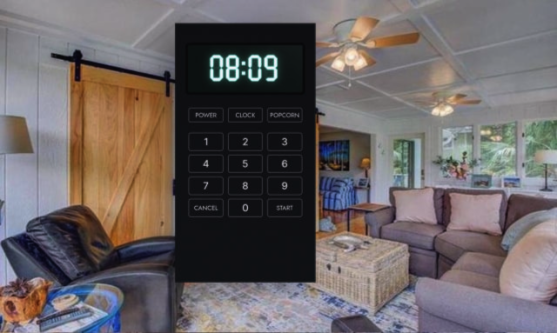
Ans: 8:09
